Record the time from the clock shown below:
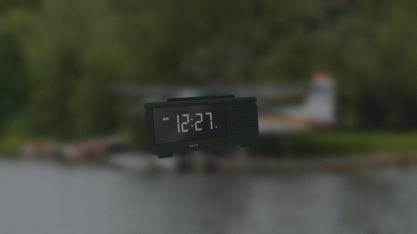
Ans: 12:27
